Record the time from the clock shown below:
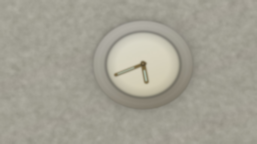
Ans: 5:41
